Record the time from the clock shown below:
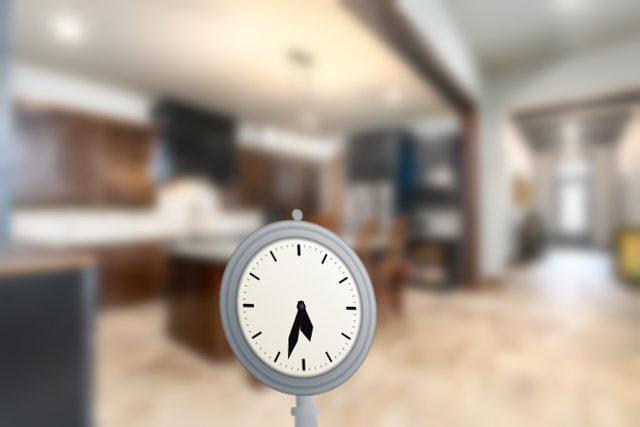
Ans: 5:33
